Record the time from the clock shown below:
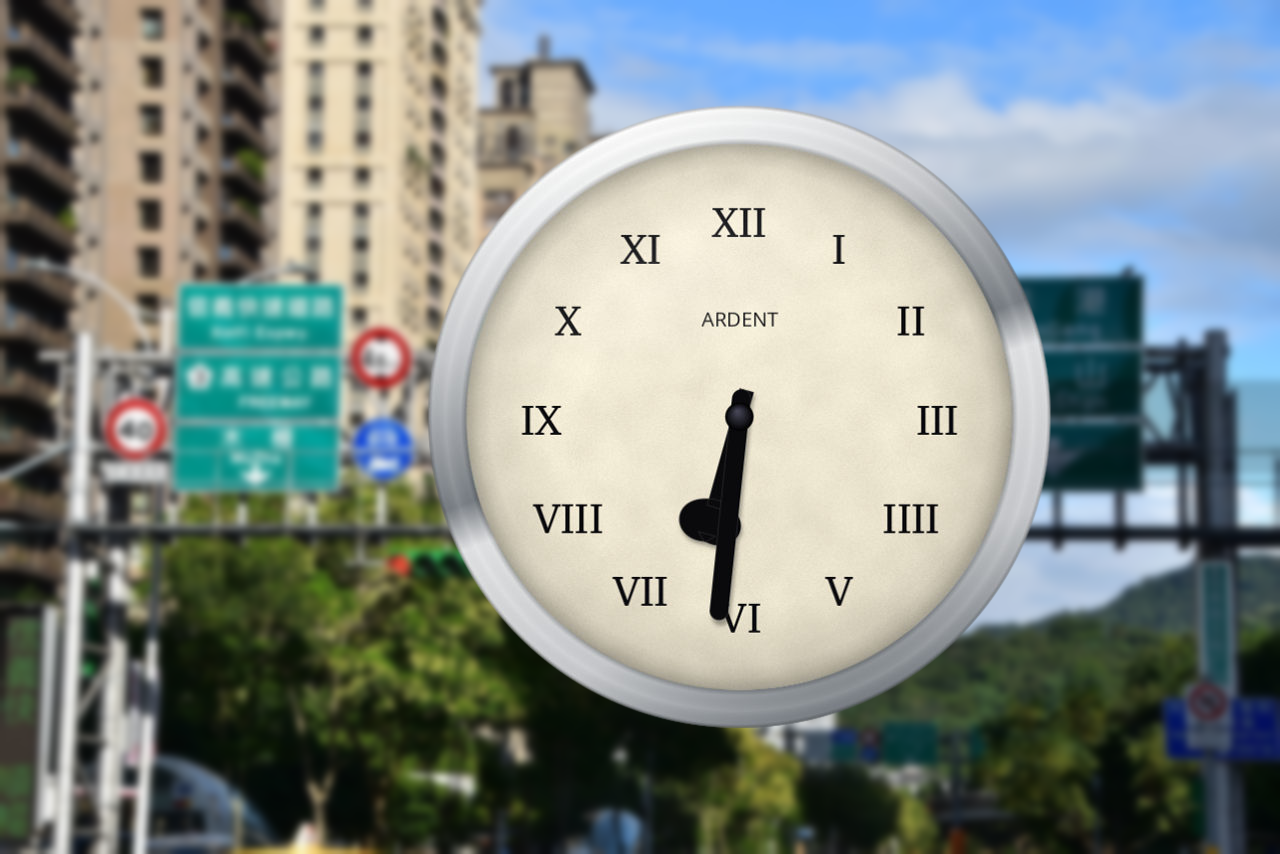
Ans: 6:31
